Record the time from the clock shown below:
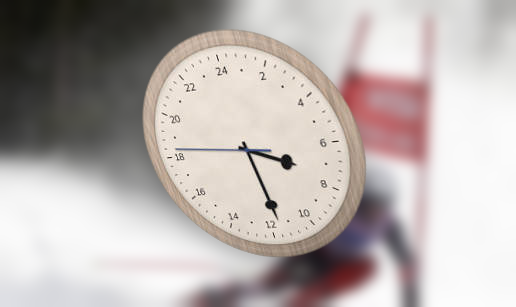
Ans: 7:28:46
